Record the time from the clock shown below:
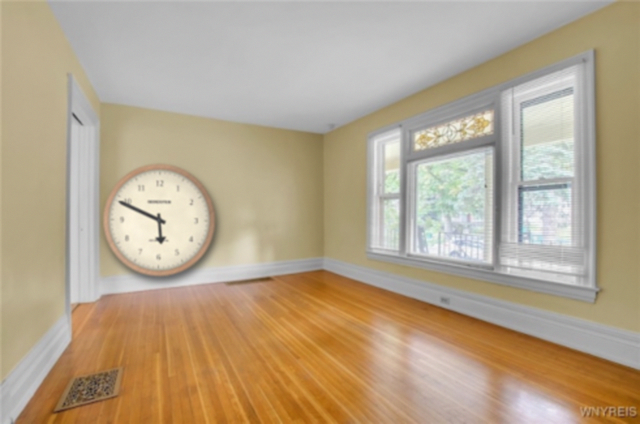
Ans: 5:49
